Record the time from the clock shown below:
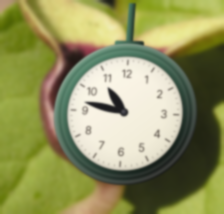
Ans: 10:47
